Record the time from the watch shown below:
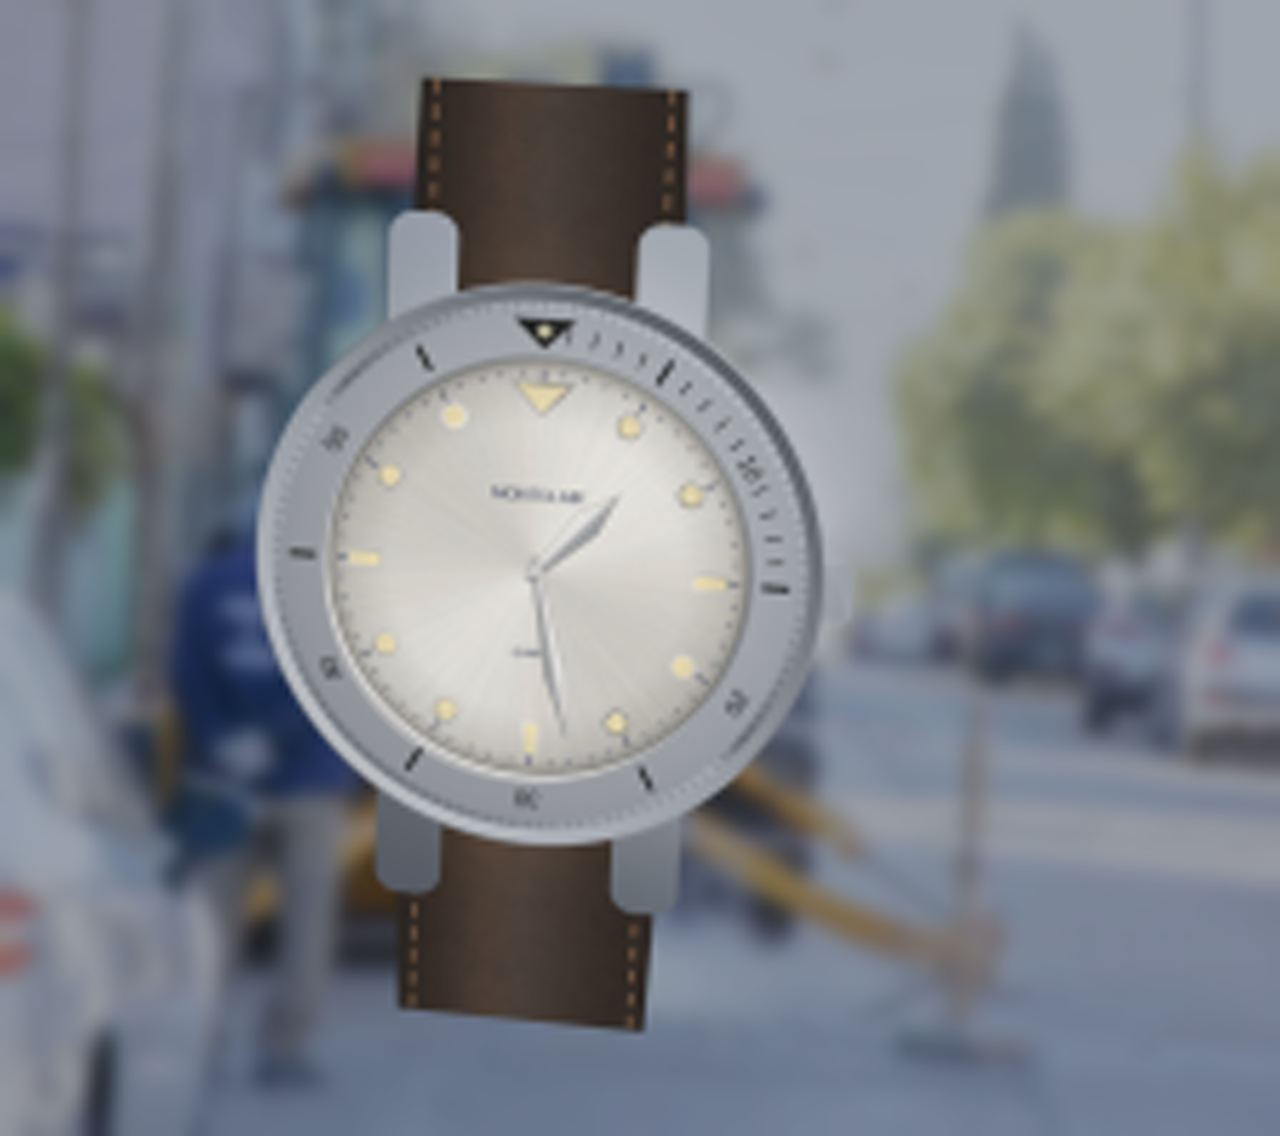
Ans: 1:28
